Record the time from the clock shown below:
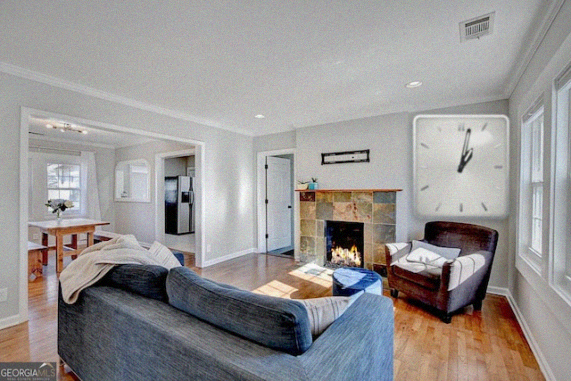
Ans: 1:02
